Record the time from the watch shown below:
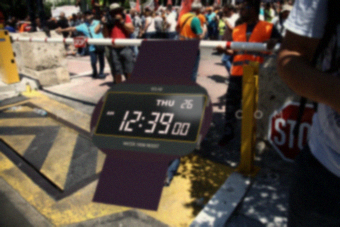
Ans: 12:39:00
